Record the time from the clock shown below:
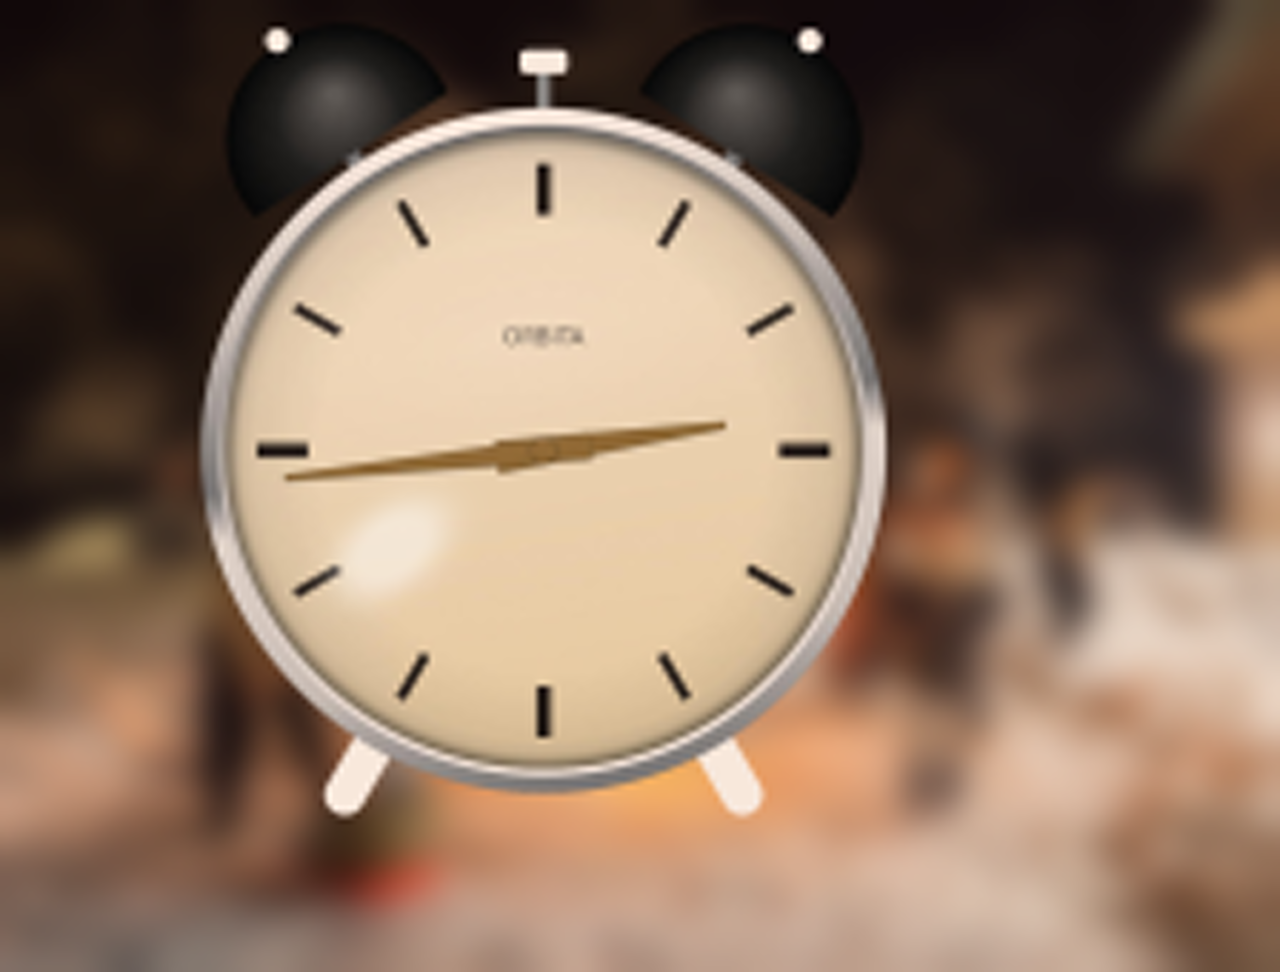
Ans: 2:44
